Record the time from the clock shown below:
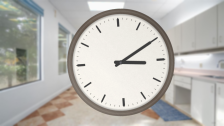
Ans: 3:10
